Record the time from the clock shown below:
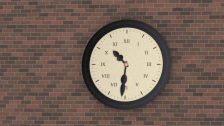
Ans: 10:31
